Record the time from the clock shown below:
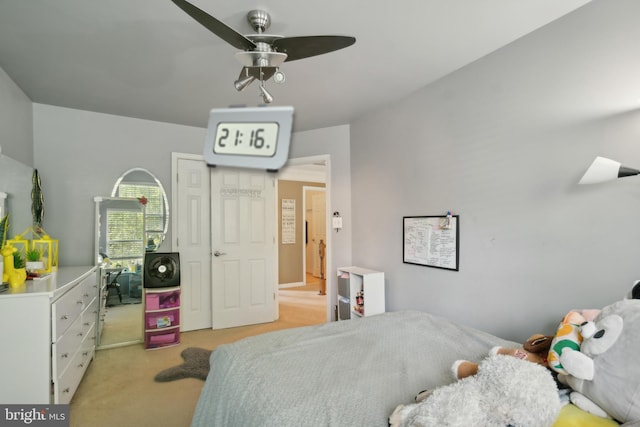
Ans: 21:16
